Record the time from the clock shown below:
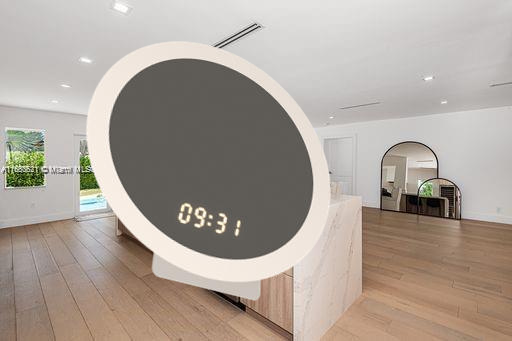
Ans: 9:31
